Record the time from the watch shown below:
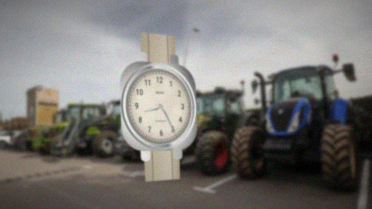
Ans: 8:25
